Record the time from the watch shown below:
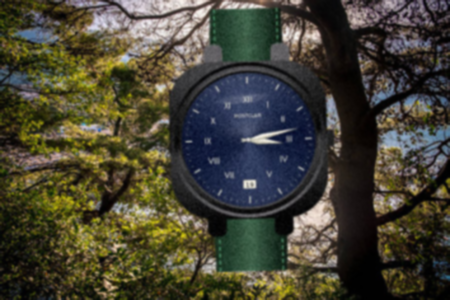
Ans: 3:13
